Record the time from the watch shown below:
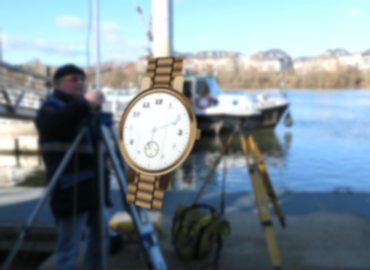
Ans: 6:11
